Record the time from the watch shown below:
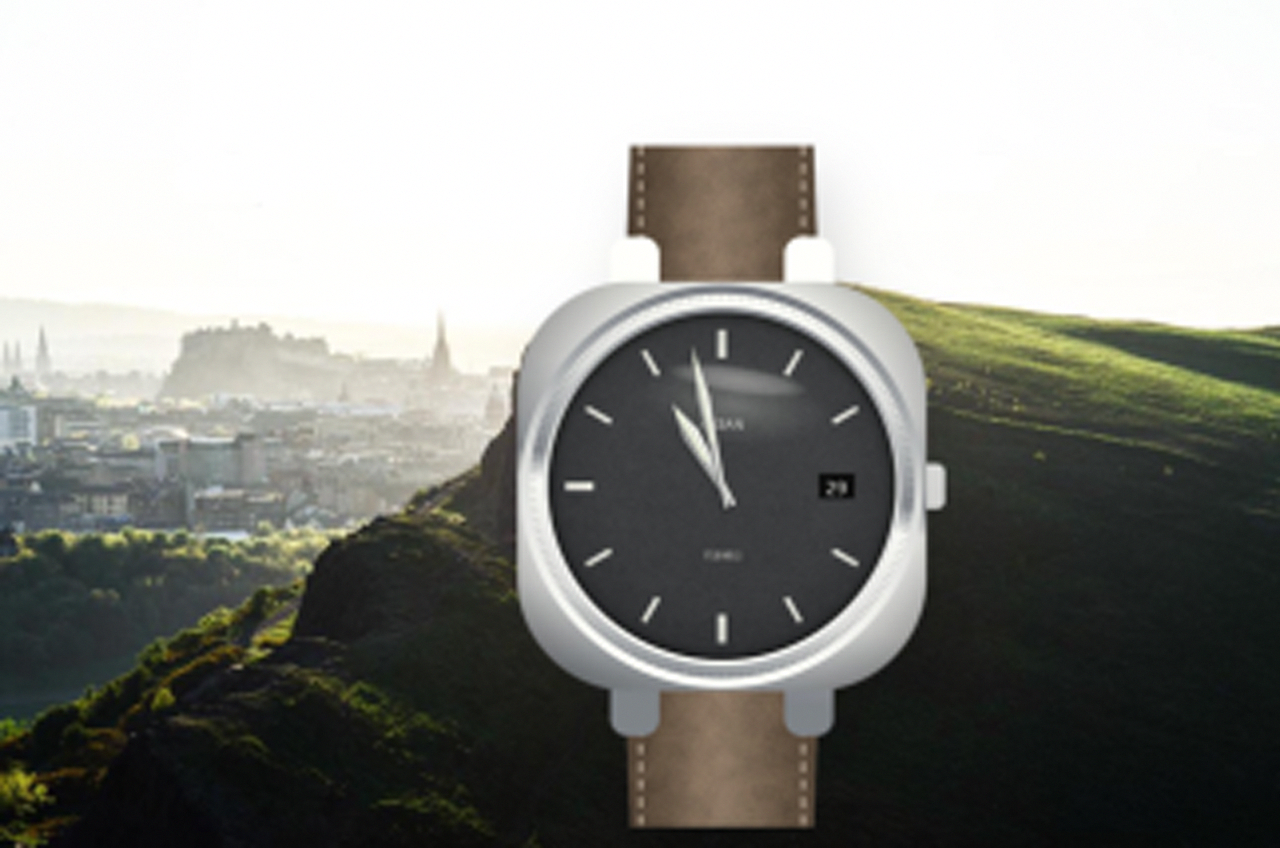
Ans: 10:58
